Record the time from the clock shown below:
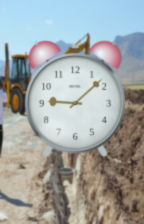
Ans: 9:08
